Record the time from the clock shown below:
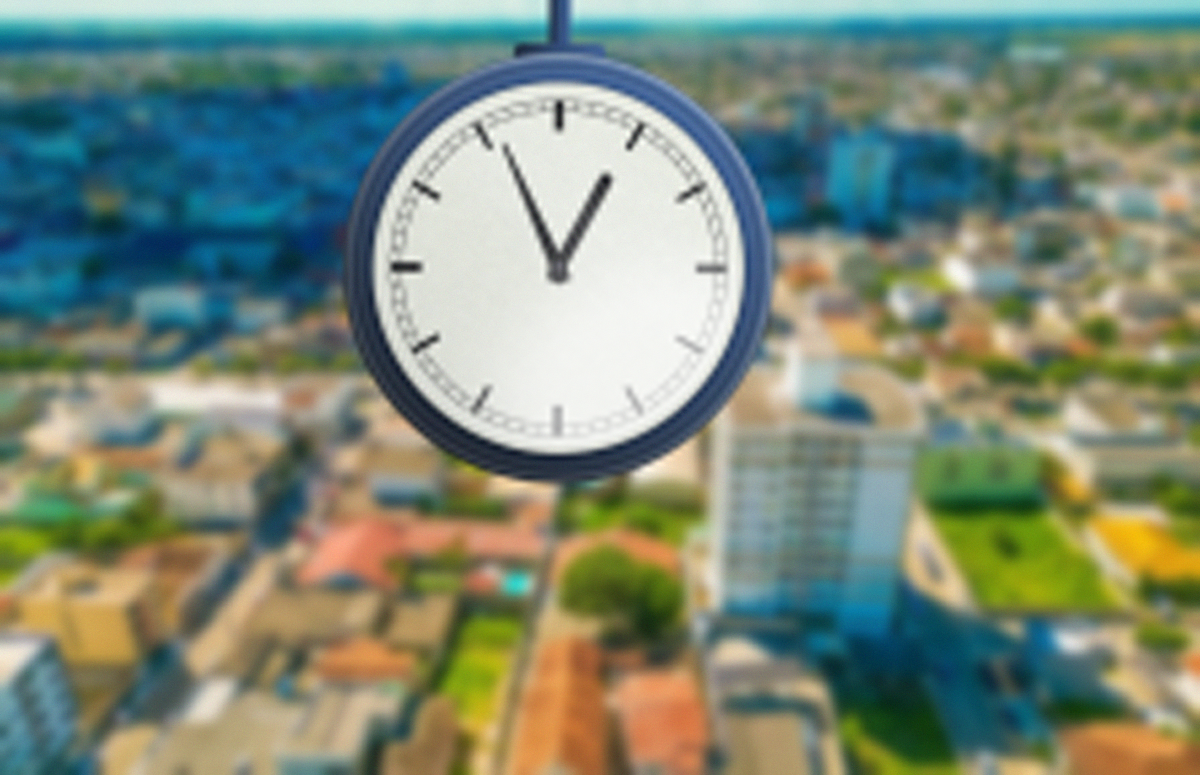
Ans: 12:56
